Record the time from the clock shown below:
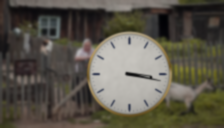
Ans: 3:17
